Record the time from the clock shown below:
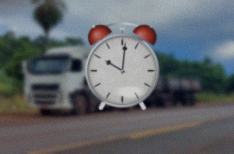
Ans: 10:01
